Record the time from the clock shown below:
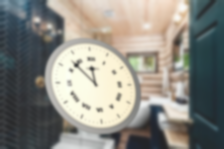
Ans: 11:53
